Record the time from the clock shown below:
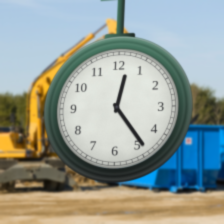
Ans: 12:24
